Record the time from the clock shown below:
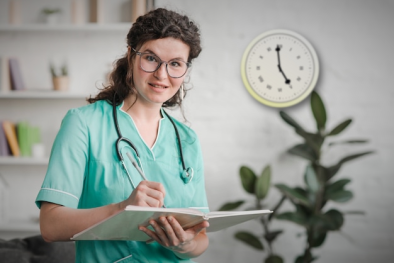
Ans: 4:59
